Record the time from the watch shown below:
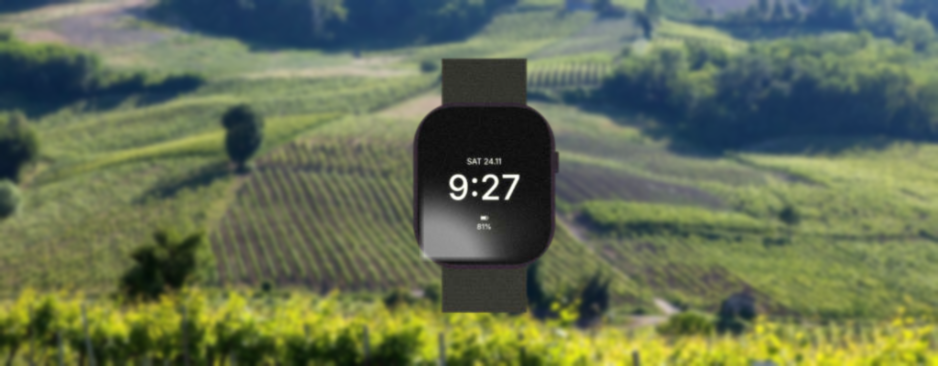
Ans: 9:27
